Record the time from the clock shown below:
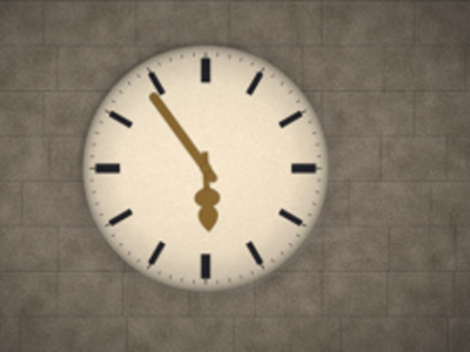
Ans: 5:54
